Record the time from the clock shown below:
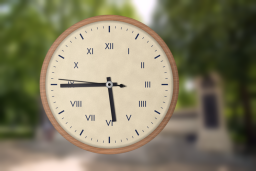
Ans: 5:44:46
